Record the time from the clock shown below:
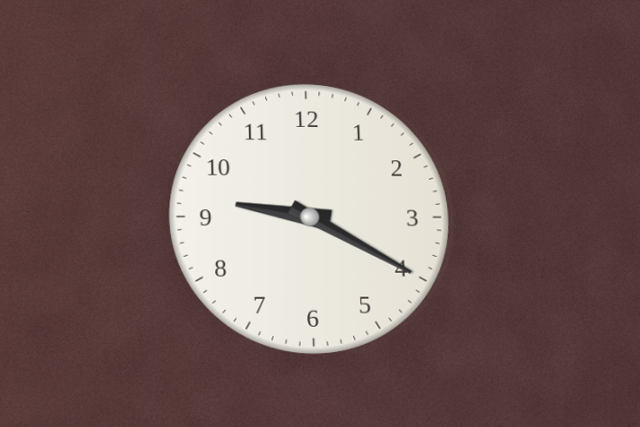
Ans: 9:20
